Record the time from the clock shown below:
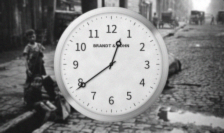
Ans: 12:39
